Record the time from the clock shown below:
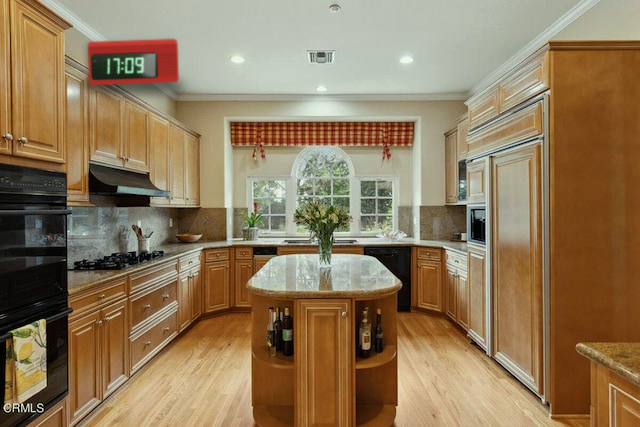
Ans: 17:09
